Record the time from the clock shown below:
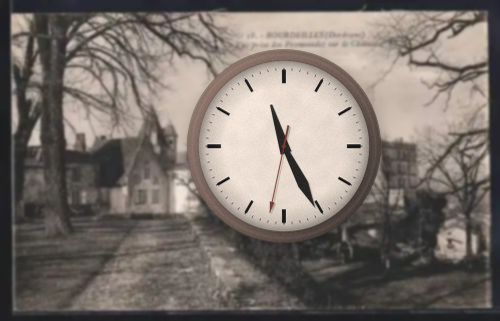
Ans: 11:25:32
